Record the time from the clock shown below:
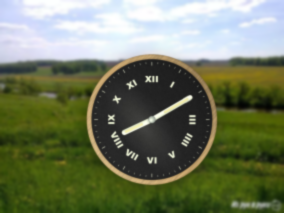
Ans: 8:10
